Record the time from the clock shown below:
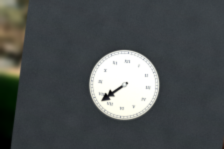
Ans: 7:38
